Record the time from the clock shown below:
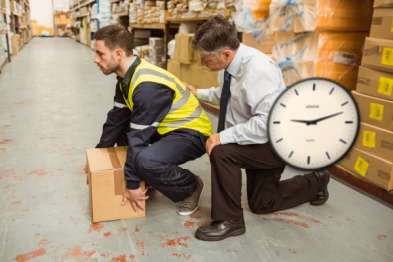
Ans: 9:12
